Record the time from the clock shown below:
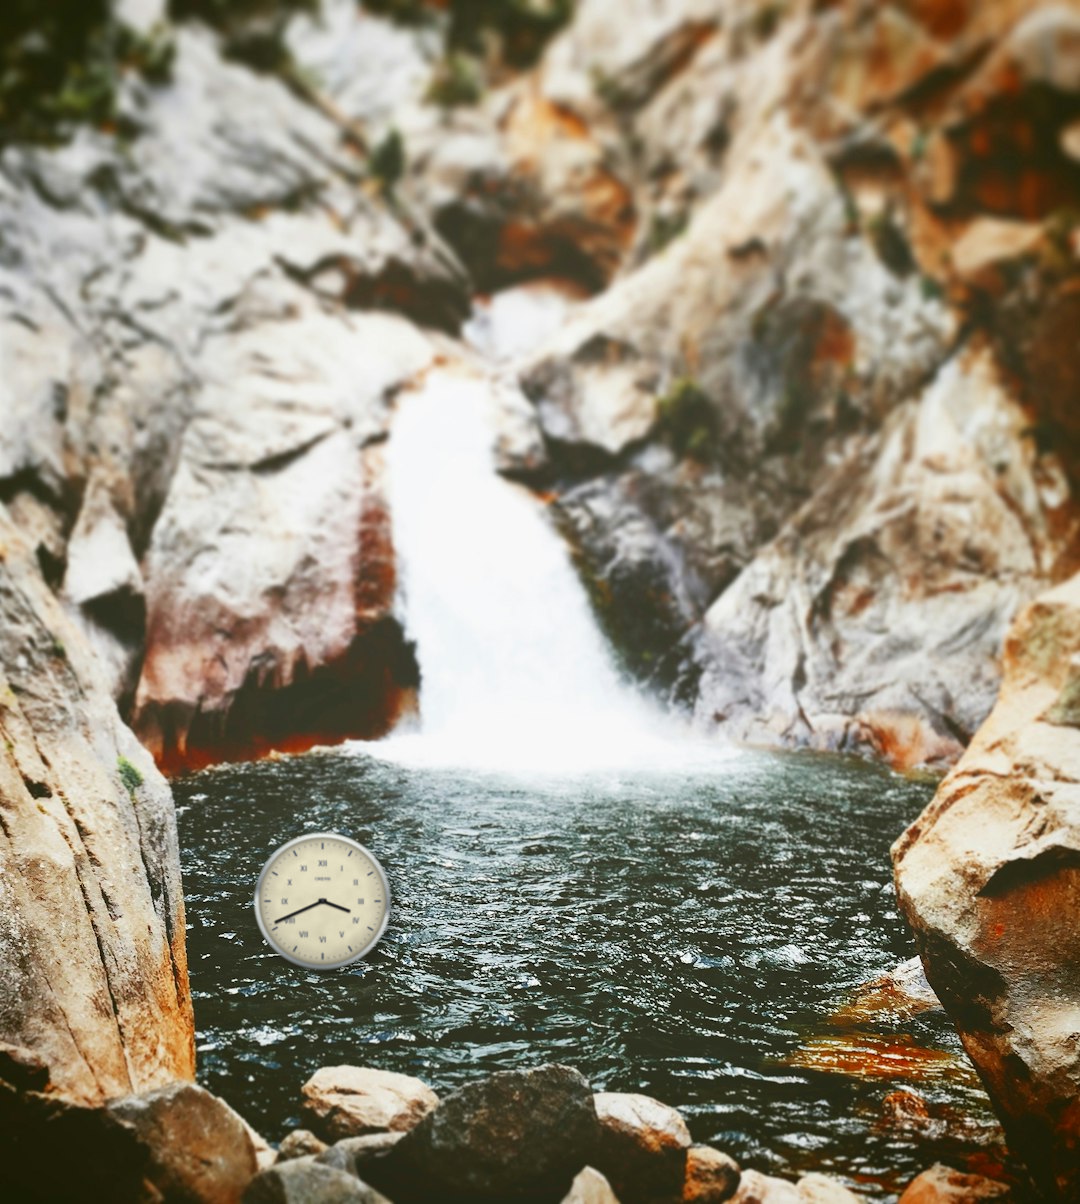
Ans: 3:41
